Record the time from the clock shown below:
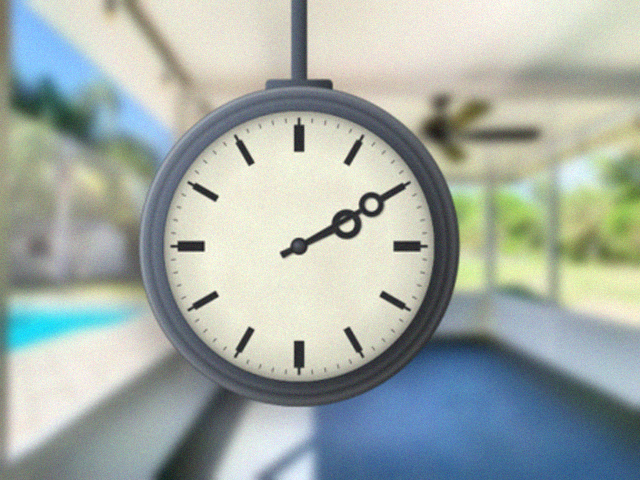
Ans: 2:10
